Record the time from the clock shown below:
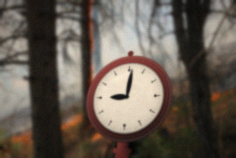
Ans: 9:01
